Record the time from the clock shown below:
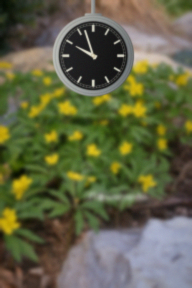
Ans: 9:57
